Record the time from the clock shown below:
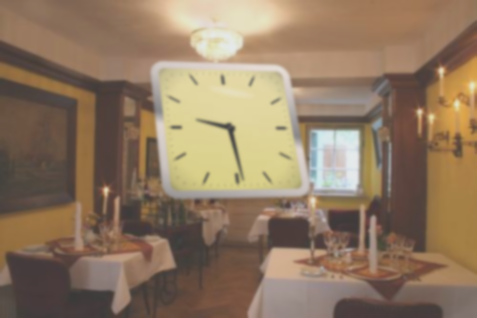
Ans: 9:29
